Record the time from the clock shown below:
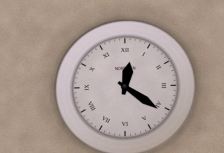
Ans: 12:21
